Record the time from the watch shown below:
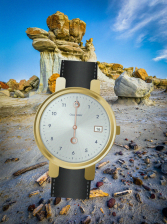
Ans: 6:00
